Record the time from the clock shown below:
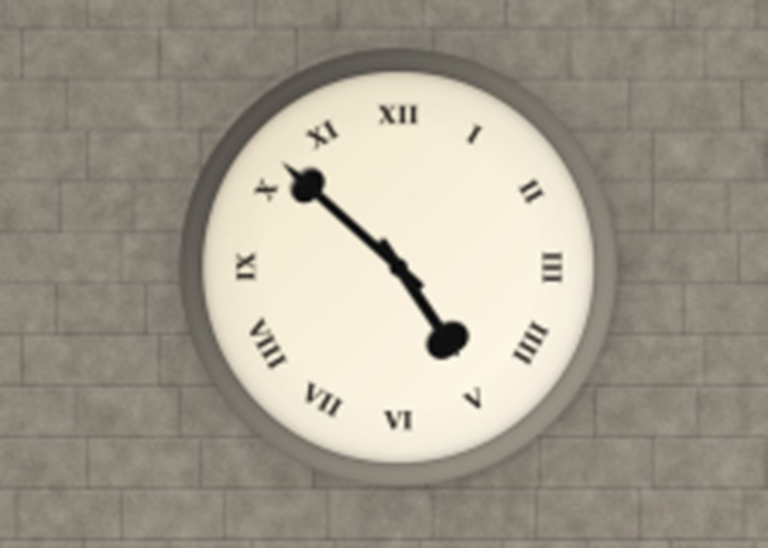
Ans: 4:52
